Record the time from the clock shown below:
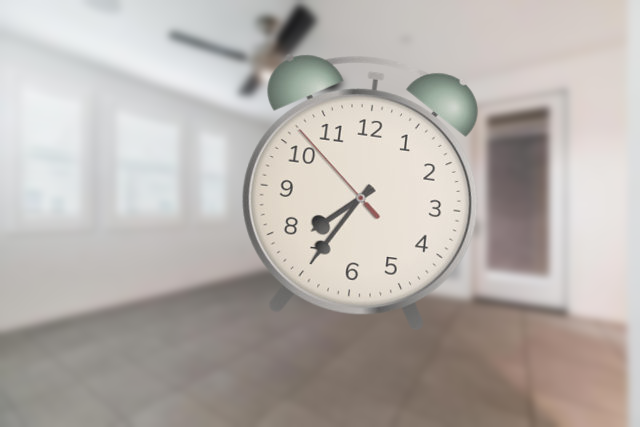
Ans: 7:34:52
